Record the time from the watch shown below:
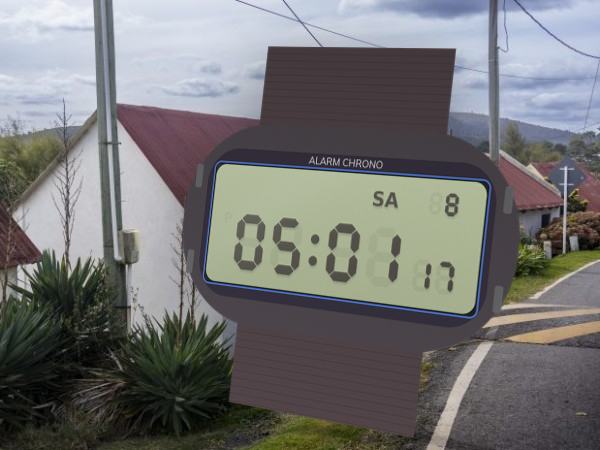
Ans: 5:01:17
